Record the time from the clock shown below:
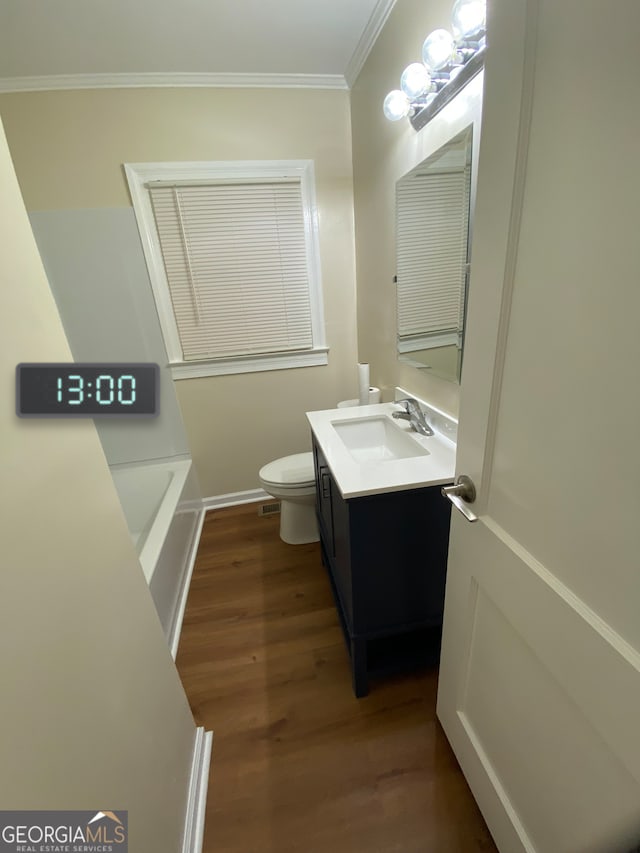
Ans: 13:00
